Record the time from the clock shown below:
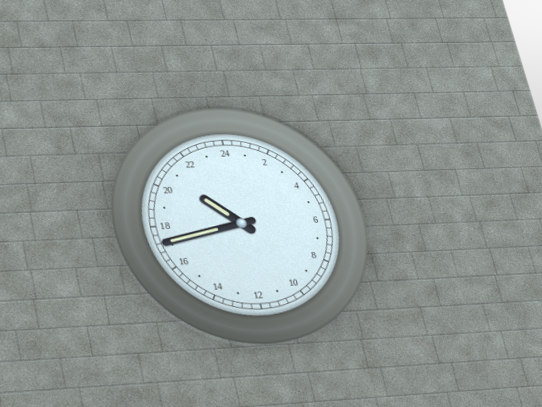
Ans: 20:43
